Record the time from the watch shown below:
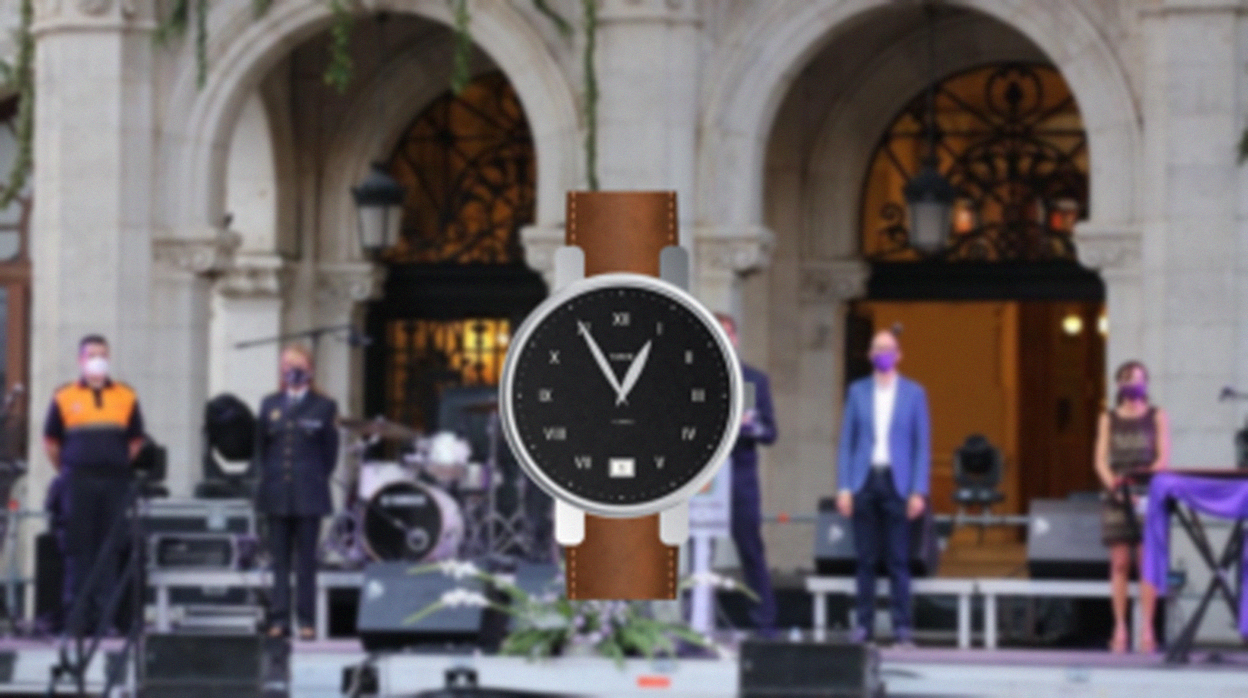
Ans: 12:55
